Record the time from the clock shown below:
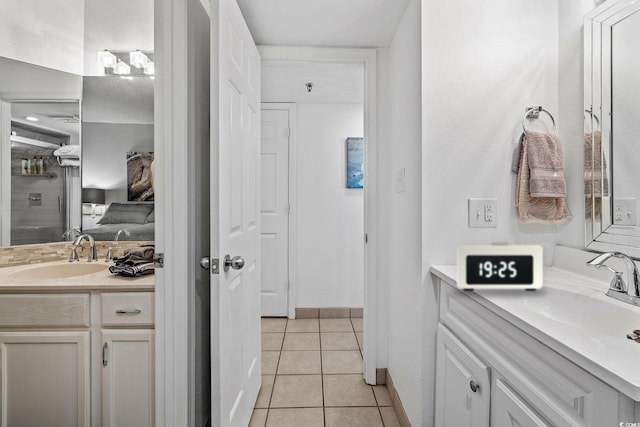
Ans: 19:25
